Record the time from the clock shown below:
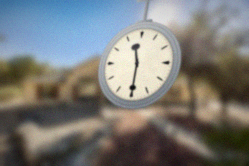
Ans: 11:30
